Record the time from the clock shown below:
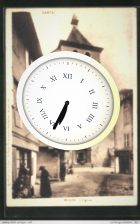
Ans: 6:34
